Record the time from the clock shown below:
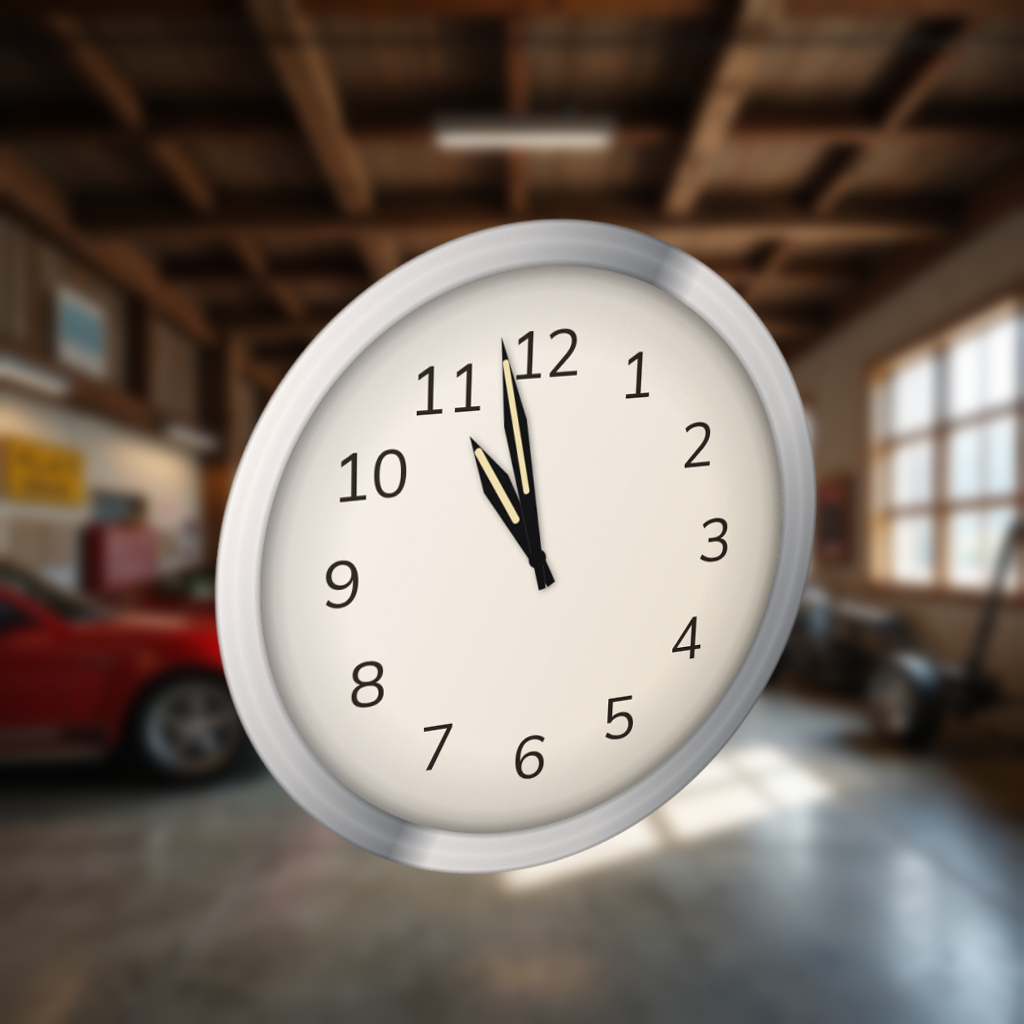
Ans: 10:58
